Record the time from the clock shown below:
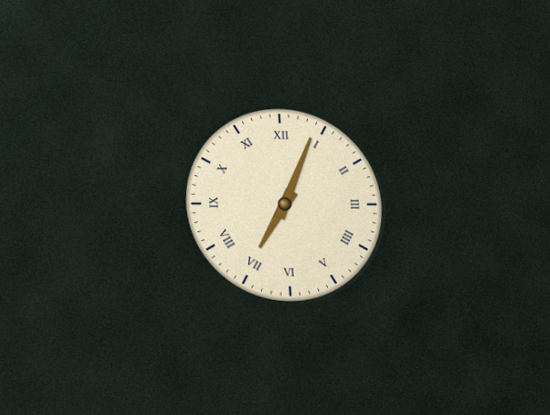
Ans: 7:04
